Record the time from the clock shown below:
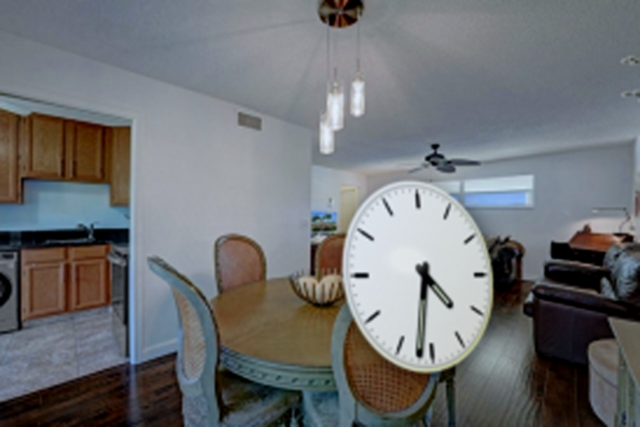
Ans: 4:32
